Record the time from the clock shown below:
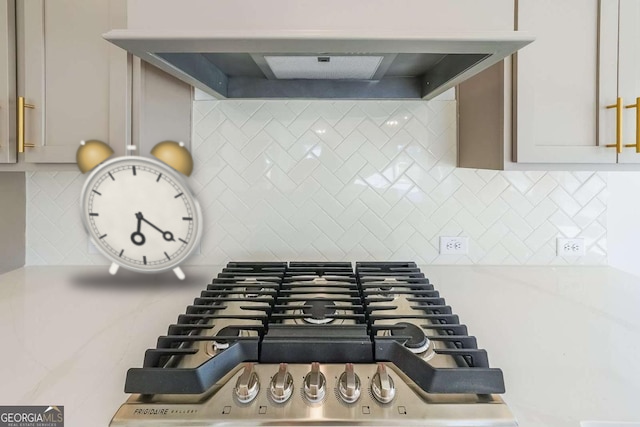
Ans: 6:21
